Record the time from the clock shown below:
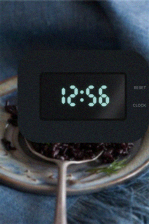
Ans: 12:56
